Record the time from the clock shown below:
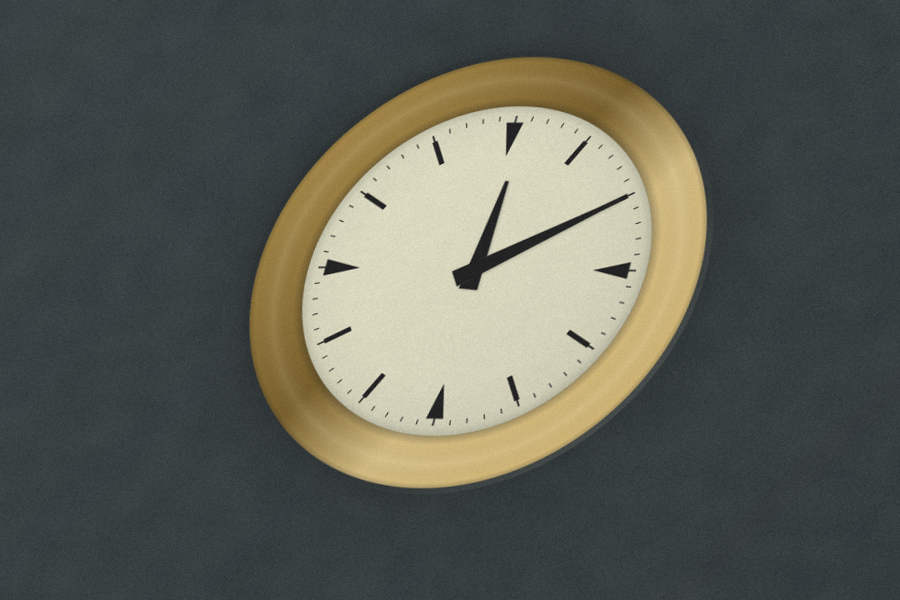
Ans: 12:10
